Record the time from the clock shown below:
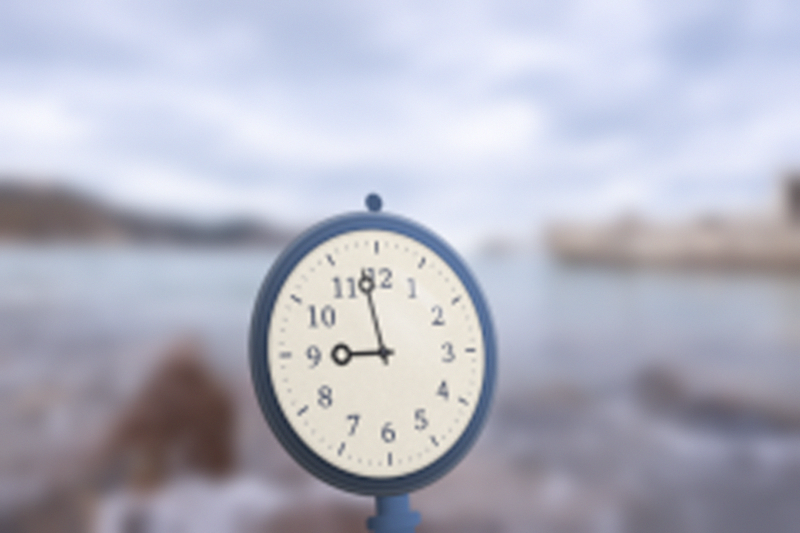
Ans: 8:58
